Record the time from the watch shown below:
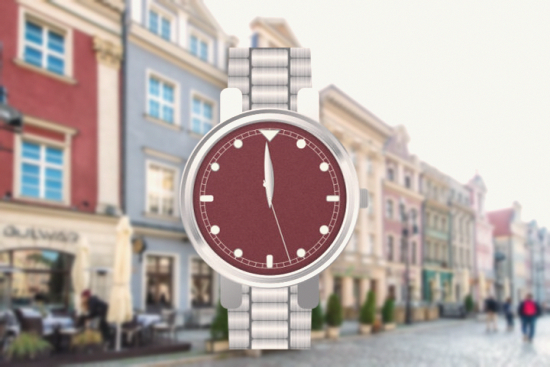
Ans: 11:59:27
